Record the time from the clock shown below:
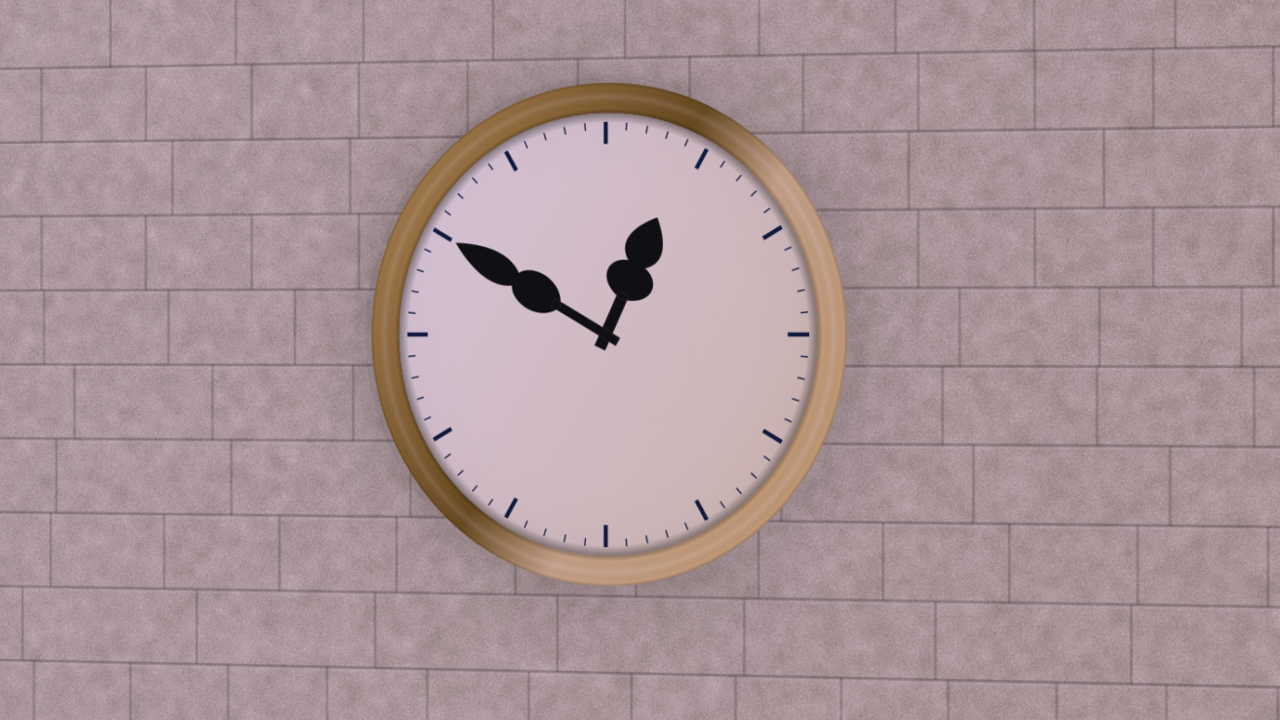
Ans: 12:50
